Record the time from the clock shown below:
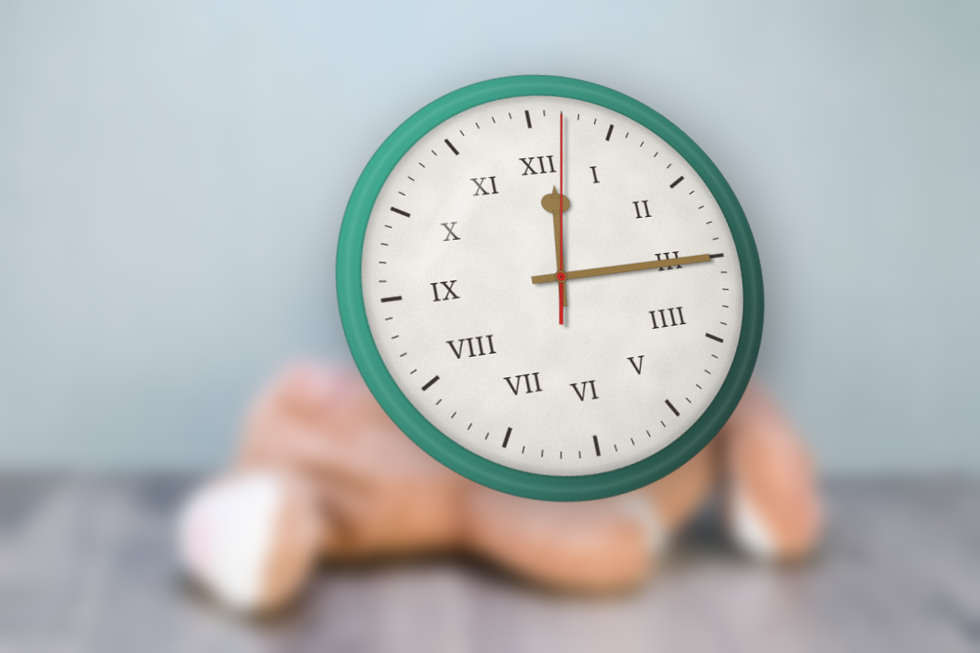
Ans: 12:15:02
